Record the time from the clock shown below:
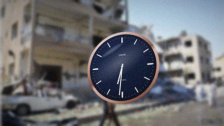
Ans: 6:31
